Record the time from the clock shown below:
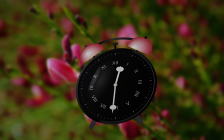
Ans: 12:31
